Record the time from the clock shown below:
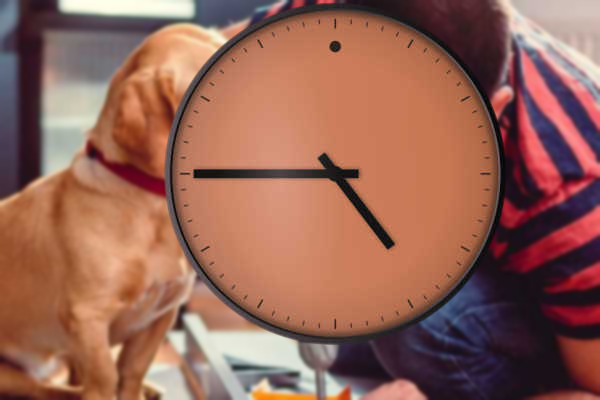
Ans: 4:45
